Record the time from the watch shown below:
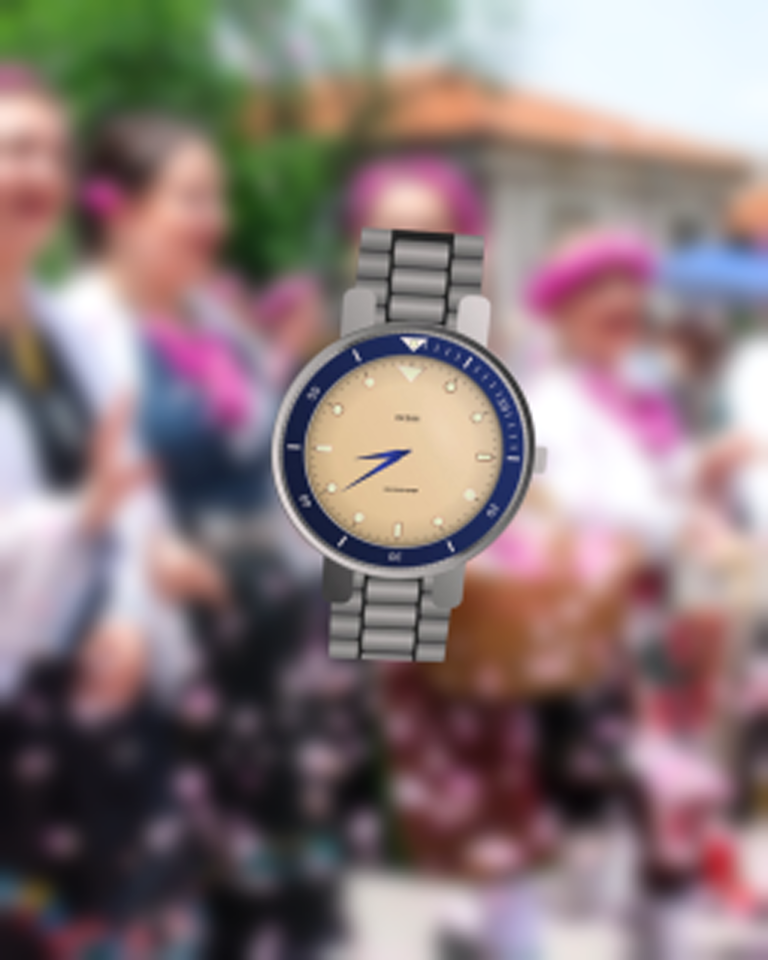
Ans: 8:39
